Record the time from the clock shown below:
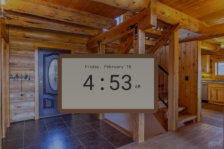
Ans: 4:53
